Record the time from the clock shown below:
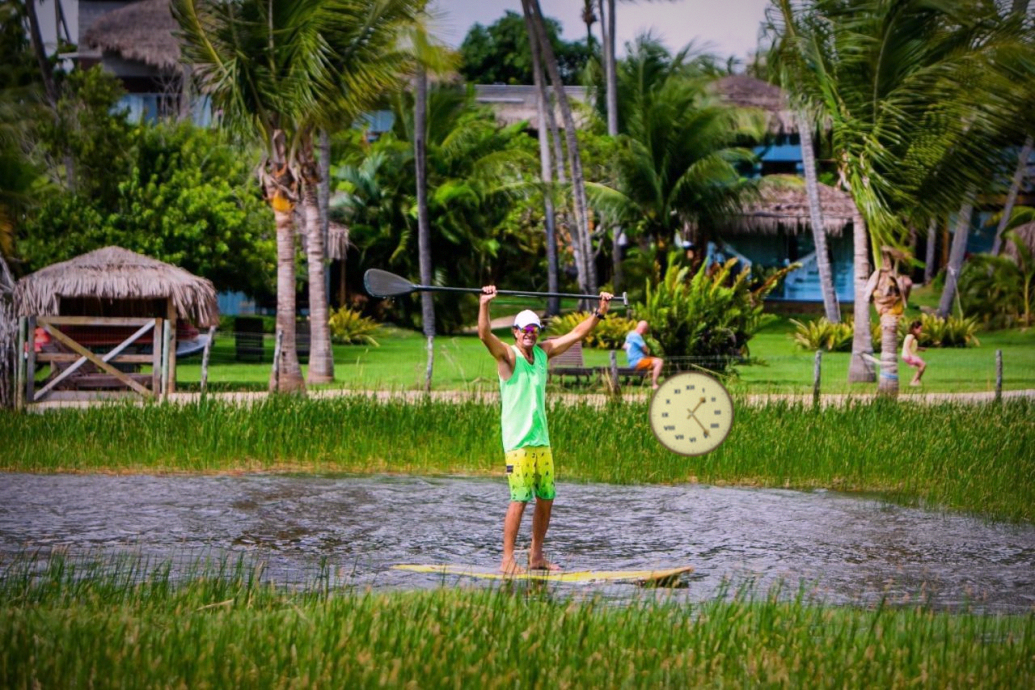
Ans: 1:24
